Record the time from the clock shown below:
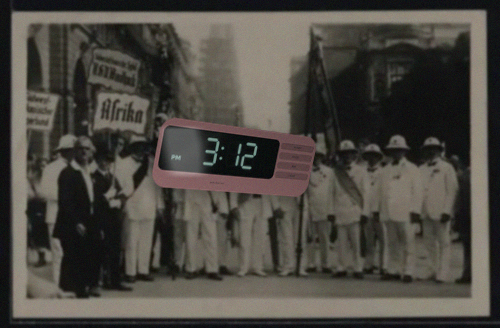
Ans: 3:12
